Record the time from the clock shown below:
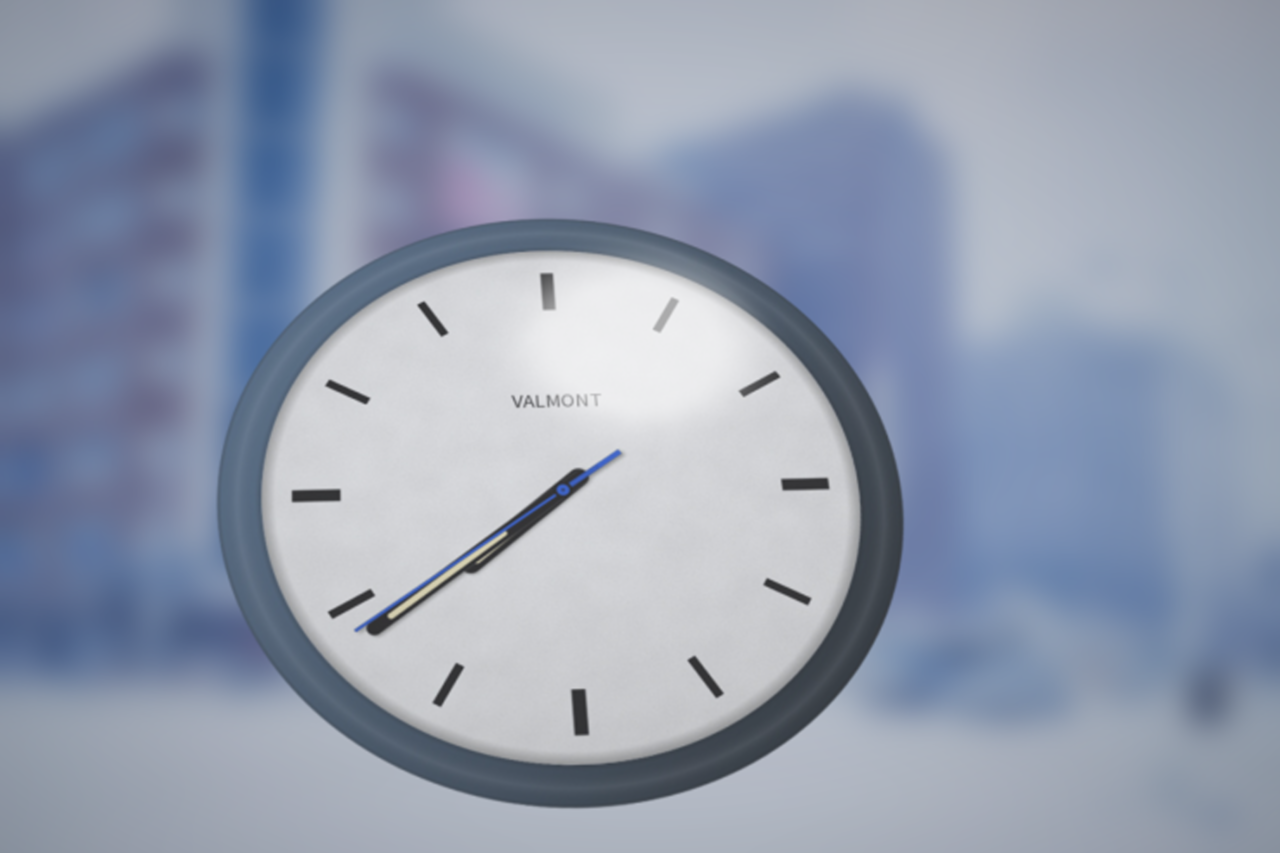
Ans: 7:38:39
